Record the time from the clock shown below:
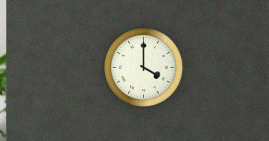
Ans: 4:00
